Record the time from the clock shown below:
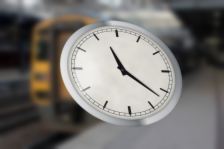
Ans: 11:22
